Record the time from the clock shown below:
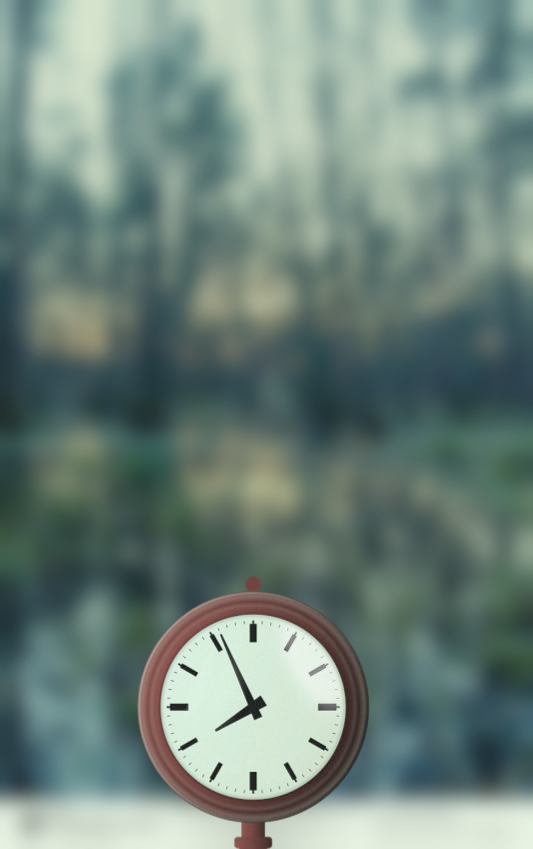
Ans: 7:56
